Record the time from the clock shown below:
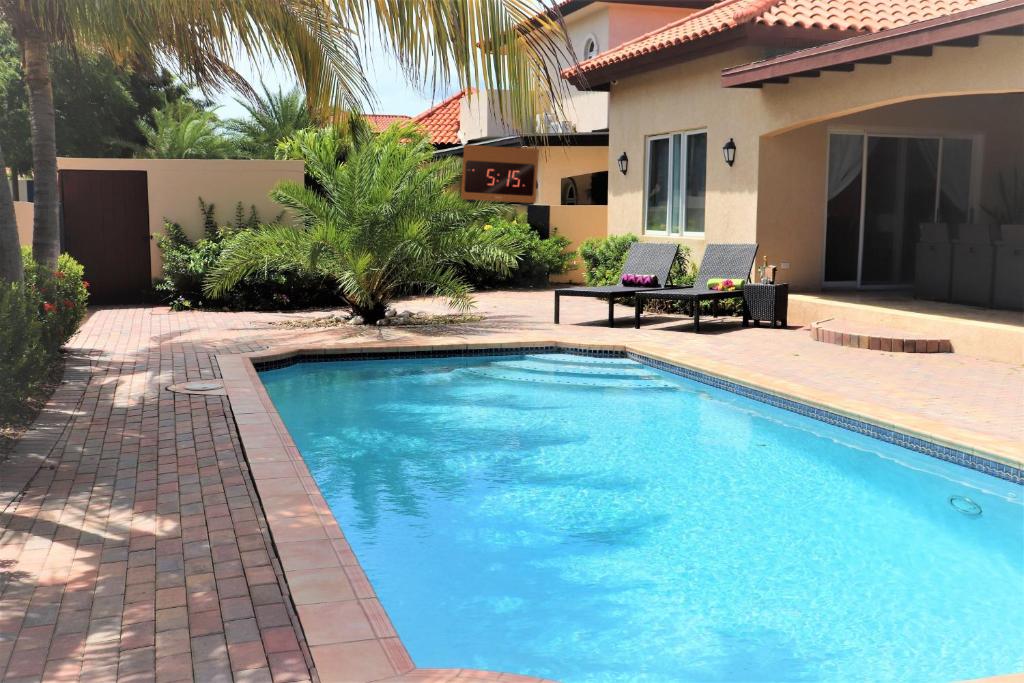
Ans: 5:15
